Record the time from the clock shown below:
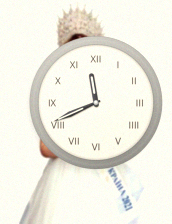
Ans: 11:41
